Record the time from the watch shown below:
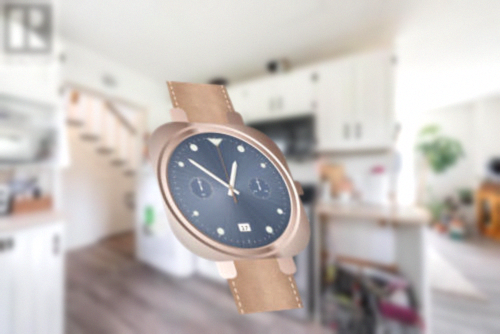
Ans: 12:52
